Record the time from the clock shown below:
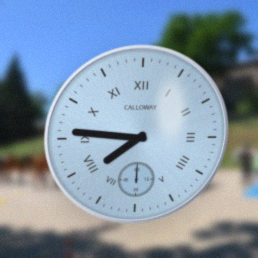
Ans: 7:46
